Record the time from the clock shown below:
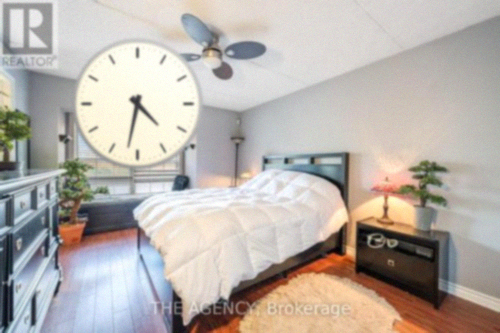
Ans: 4:32
